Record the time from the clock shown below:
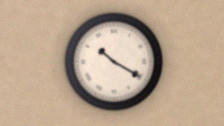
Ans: 10:20
